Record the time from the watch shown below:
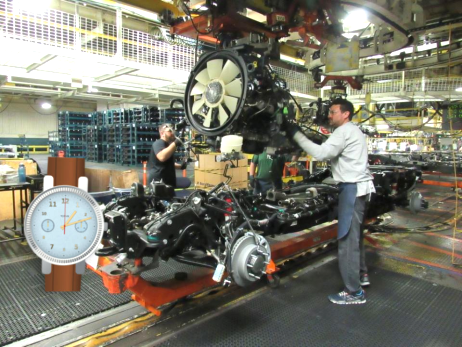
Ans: 1:12
